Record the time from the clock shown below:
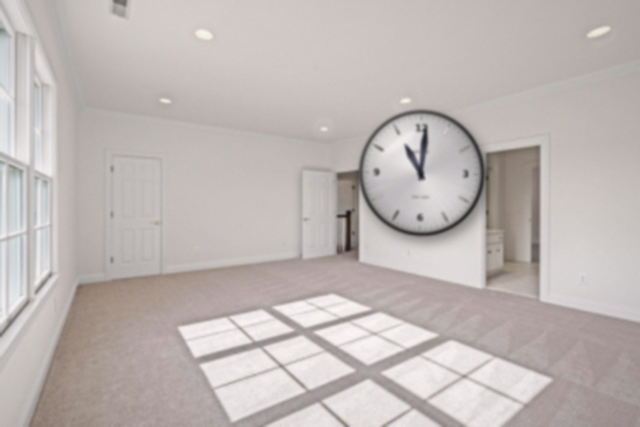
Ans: 11:01
